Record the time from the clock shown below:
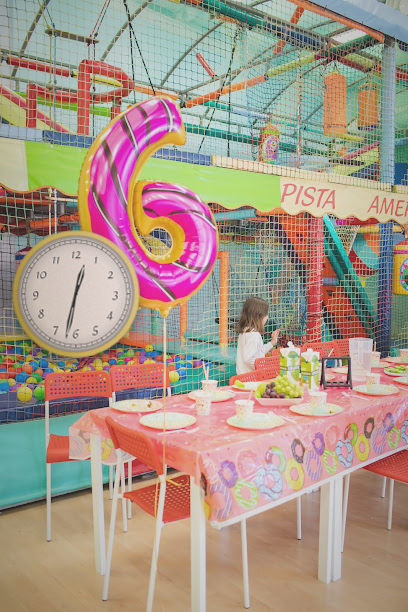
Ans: 12:32
